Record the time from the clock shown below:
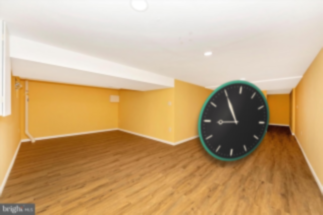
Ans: 8:55
